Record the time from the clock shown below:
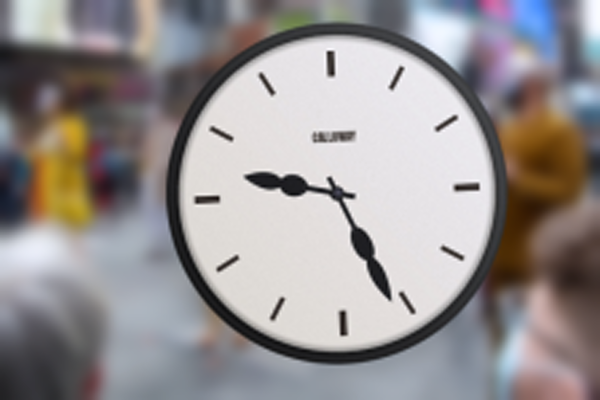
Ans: 9:26
